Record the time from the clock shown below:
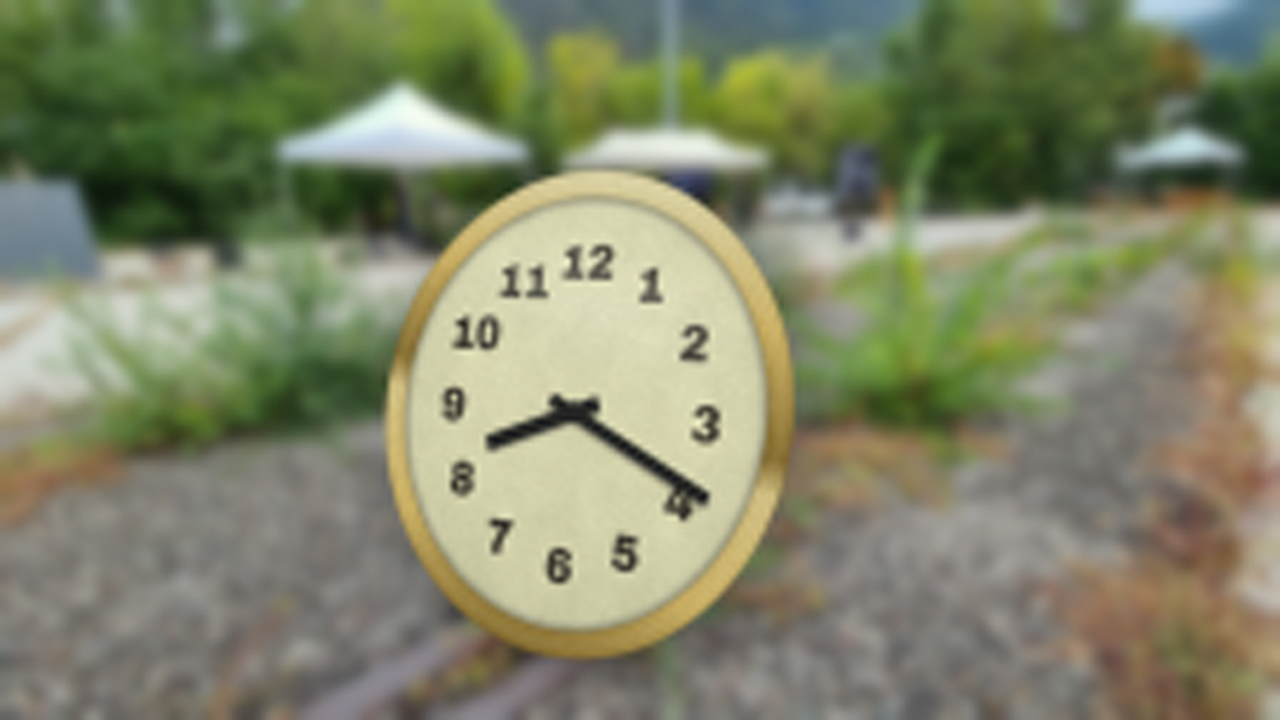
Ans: 8:19
